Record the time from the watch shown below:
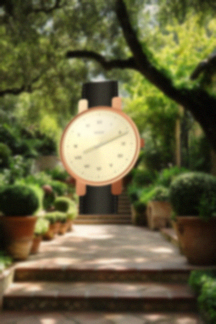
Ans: 8:11
